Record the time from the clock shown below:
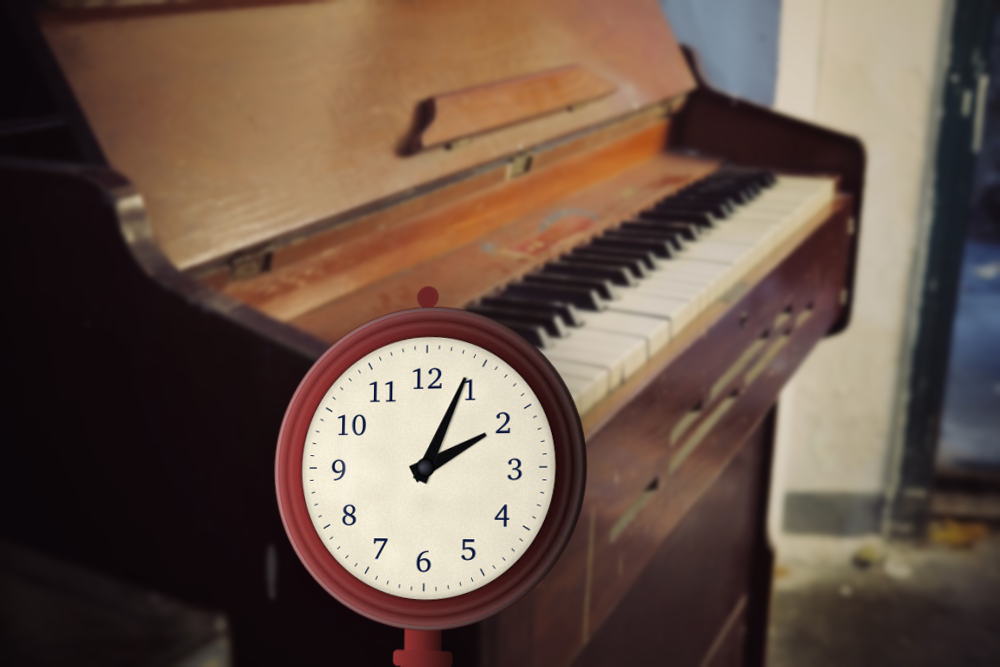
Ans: 2:04
